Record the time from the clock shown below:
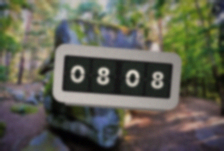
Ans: 8:08
